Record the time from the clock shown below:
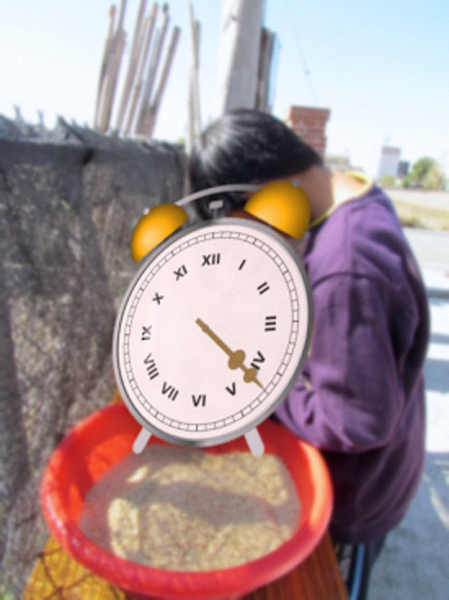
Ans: 4:22
